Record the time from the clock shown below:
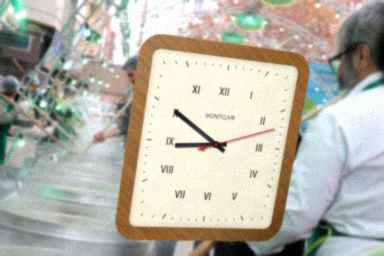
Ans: 8:50:12
